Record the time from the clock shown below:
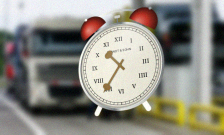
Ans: 10:36
